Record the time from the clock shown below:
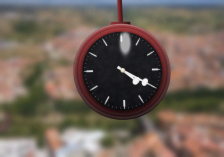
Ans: 4:20
